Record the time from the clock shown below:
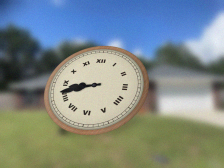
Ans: 8:42
